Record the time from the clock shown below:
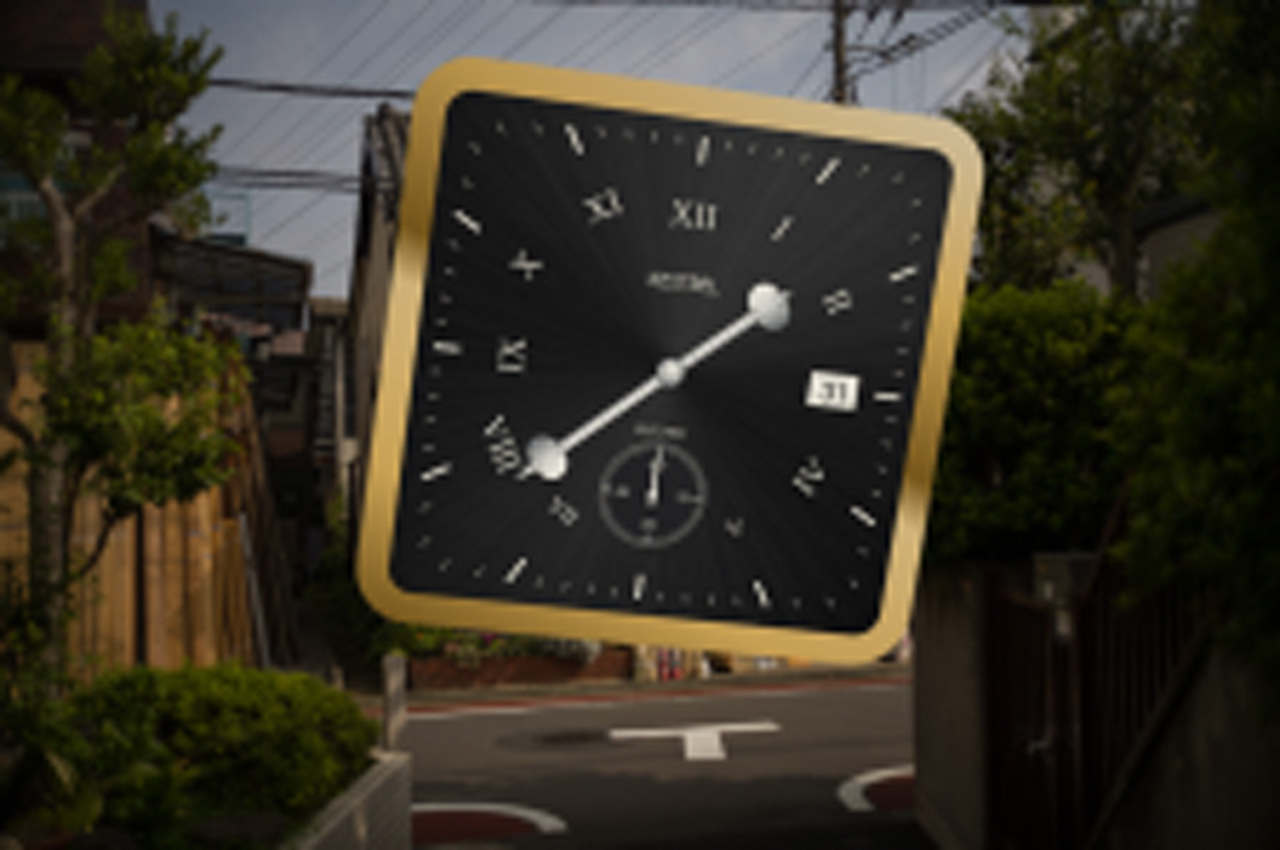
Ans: 1:38
